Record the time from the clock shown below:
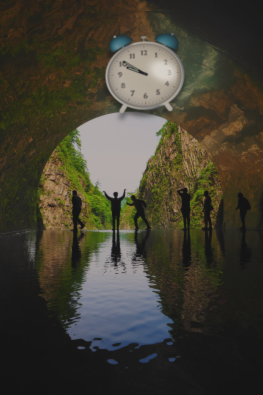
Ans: 9:51
